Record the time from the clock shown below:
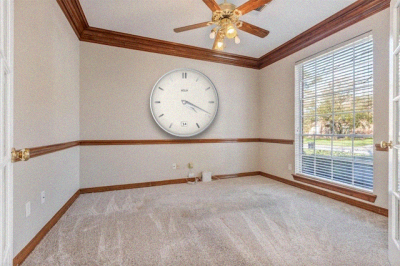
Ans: 4:19
